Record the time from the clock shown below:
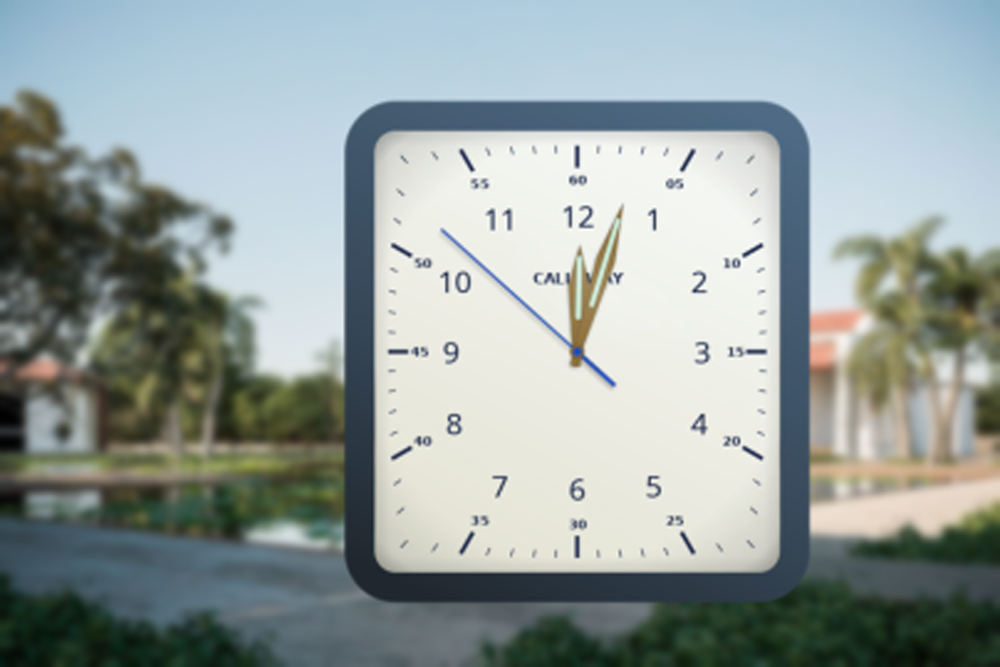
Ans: 12:02:52
